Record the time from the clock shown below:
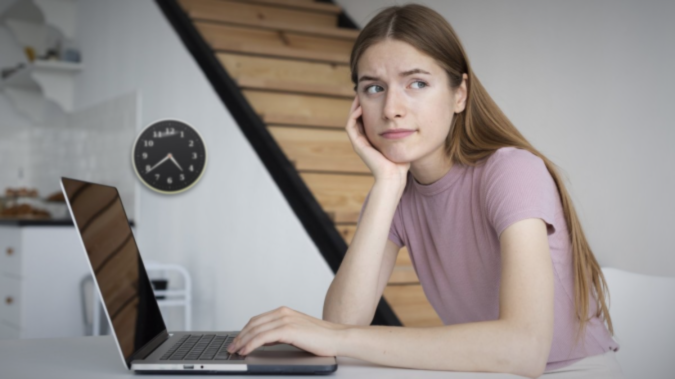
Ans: 4:39
